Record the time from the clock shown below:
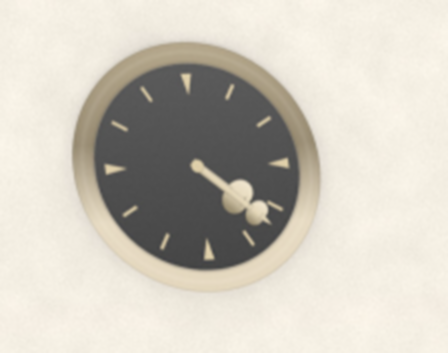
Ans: 4:22
